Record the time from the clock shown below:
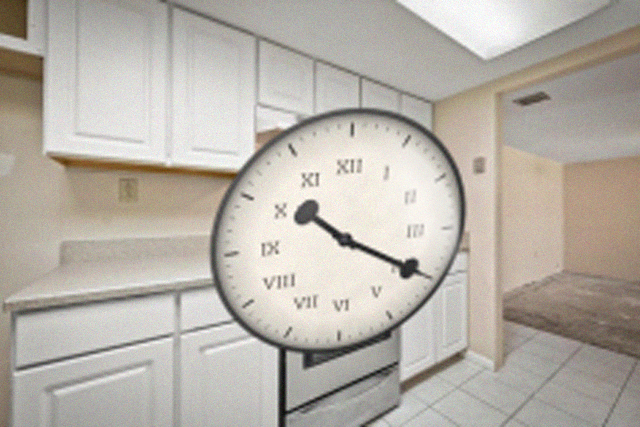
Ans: 10:20
